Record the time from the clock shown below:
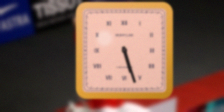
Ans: 5:27
